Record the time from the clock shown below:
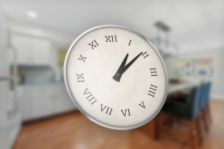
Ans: 1:09
